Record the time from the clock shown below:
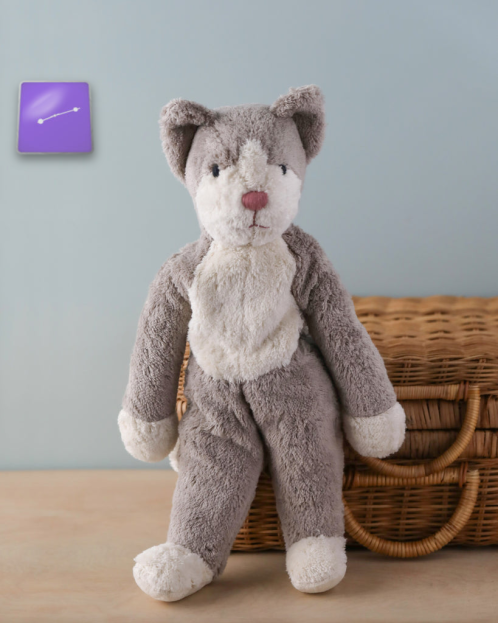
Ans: 8:12
